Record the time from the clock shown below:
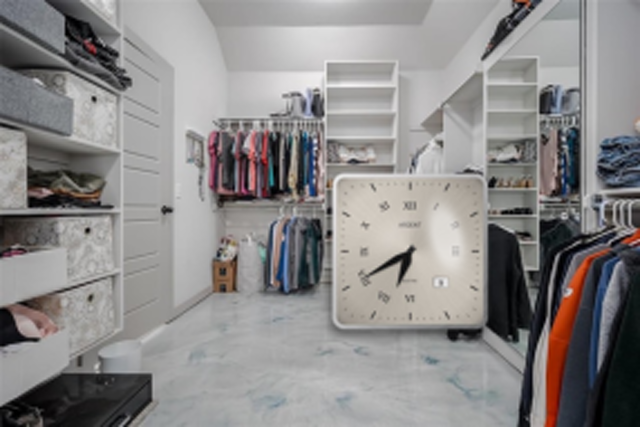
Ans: 6:40
